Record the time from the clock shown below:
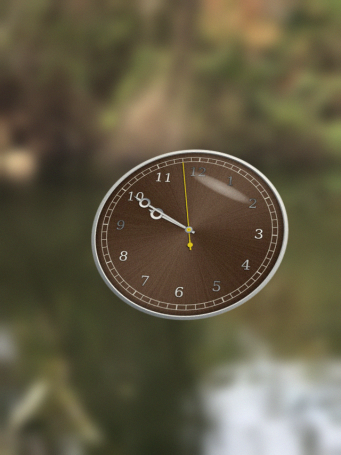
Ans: 9:49:58
